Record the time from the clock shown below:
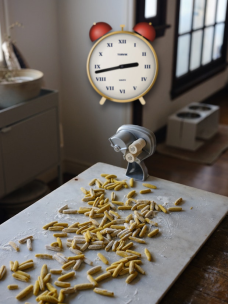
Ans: 2:43
